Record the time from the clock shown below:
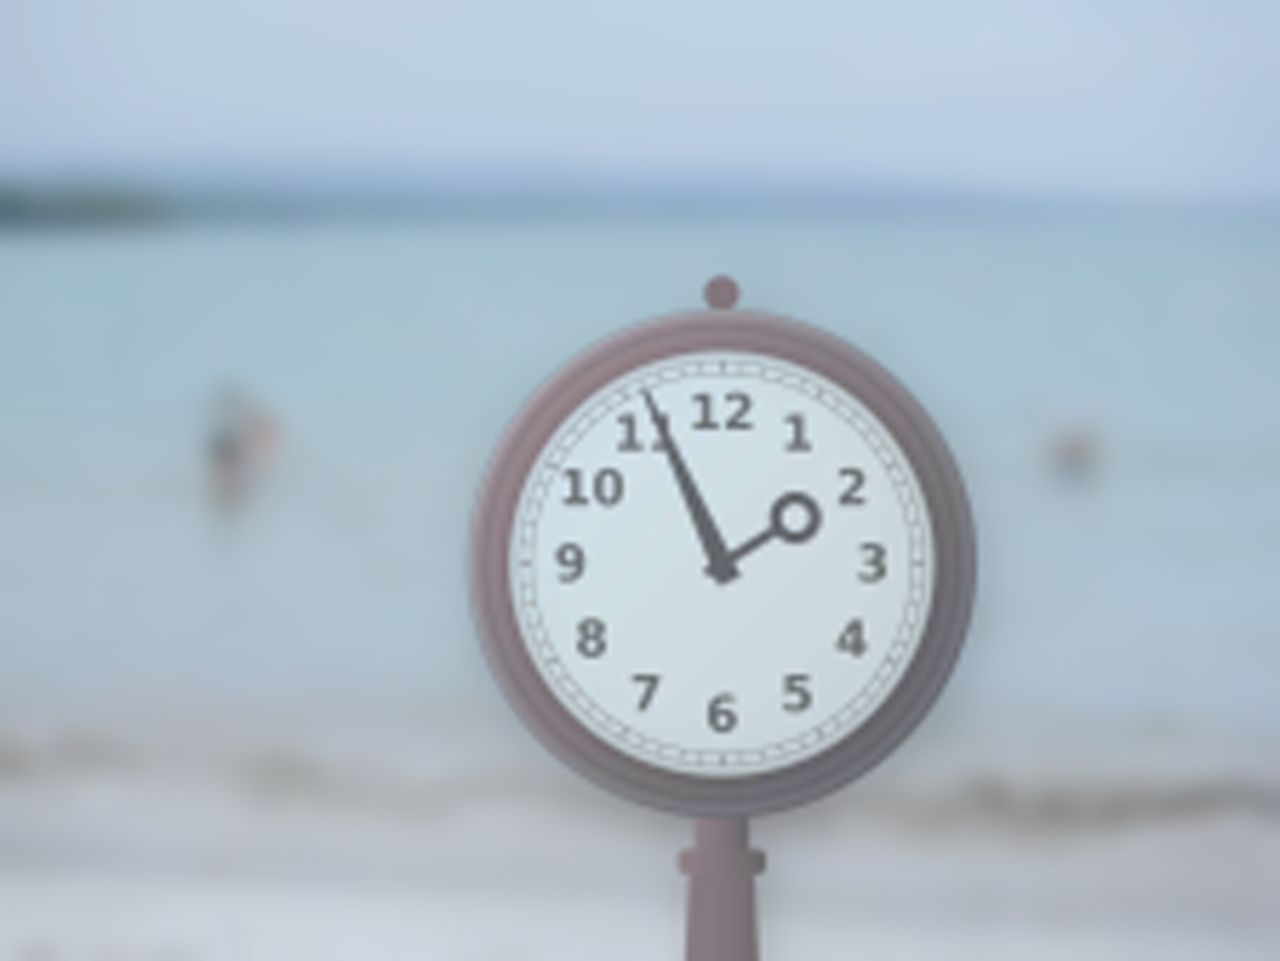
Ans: 1:56
